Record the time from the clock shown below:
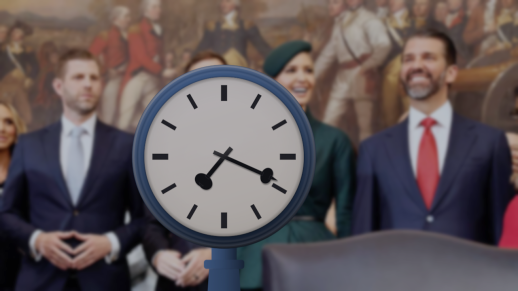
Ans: 7:19
